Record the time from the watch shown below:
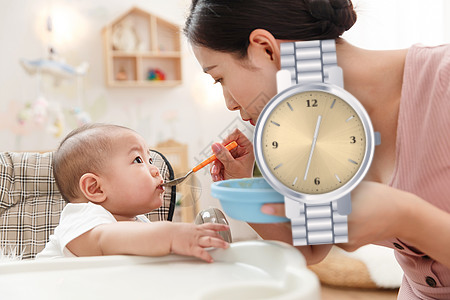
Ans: 12:33
